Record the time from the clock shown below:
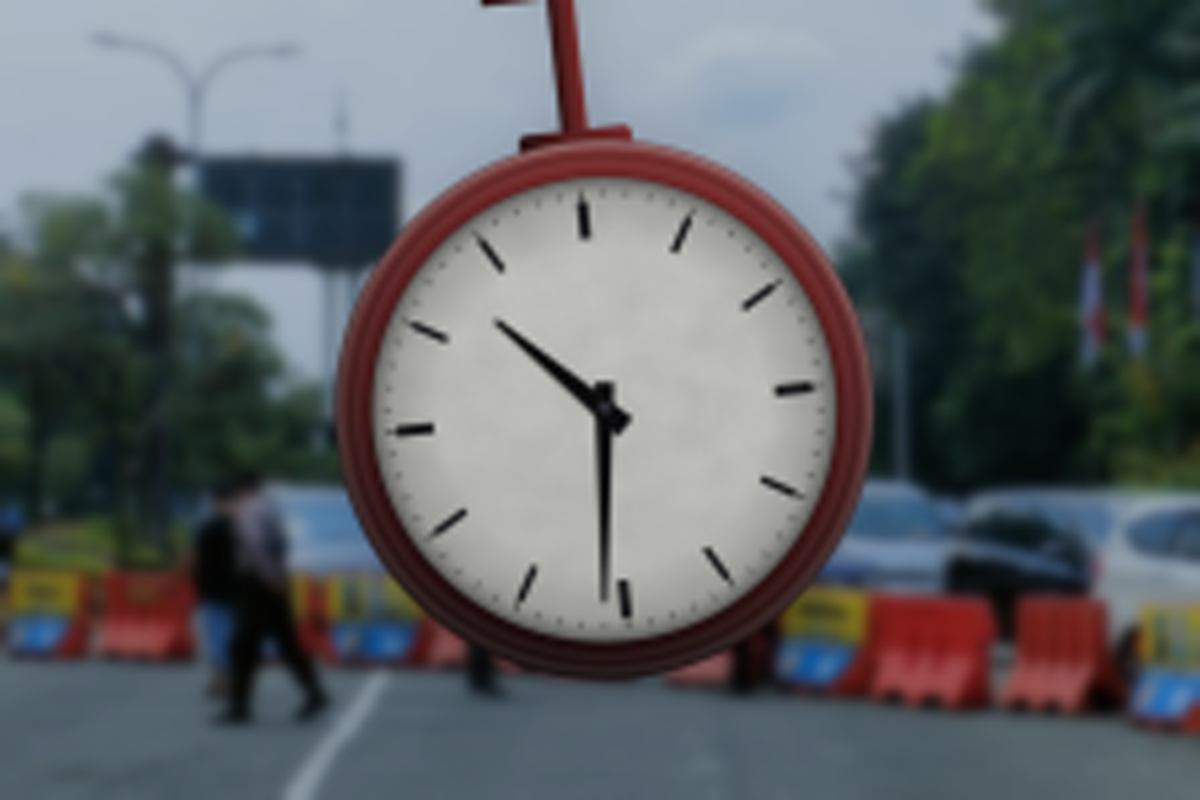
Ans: 10:31
